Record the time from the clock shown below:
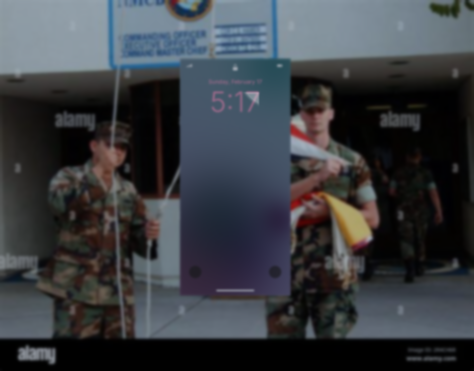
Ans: 5:17
